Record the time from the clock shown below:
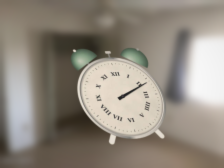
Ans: 2:11
